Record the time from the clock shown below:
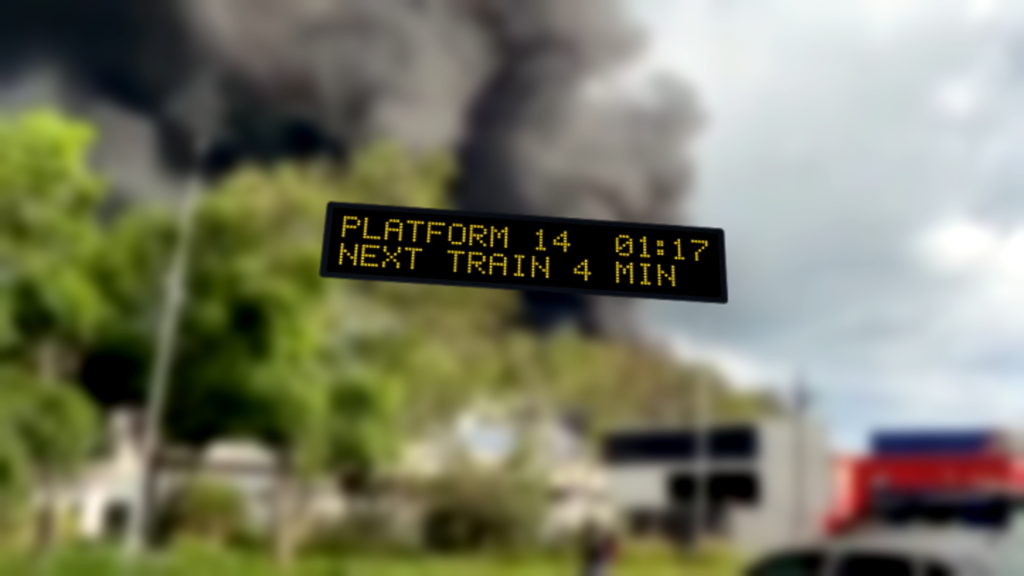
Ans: 1:17
